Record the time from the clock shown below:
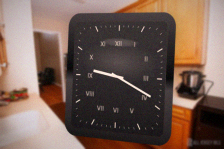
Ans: 9:19
